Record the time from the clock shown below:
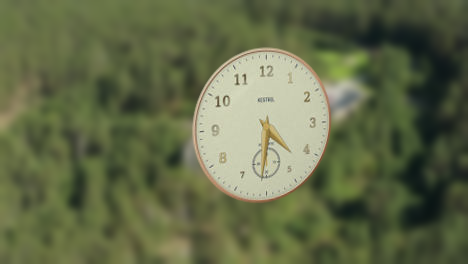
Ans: 4:31
